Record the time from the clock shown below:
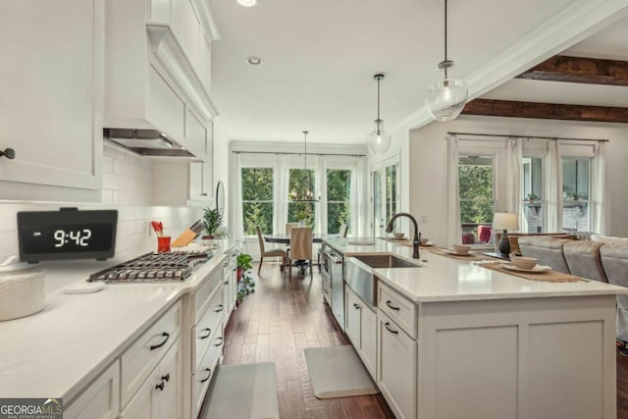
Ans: 9:42
